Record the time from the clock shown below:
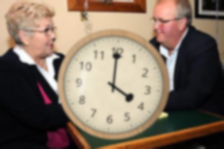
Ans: 4:00
